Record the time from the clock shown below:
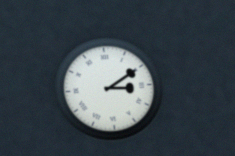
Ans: 3:10
